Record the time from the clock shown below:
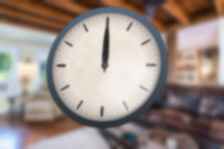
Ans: 12:00
